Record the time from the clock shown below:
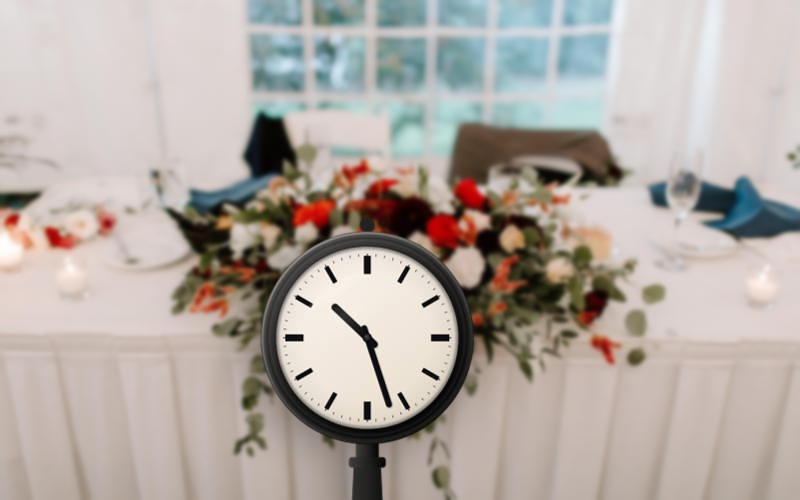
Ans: 10:27
